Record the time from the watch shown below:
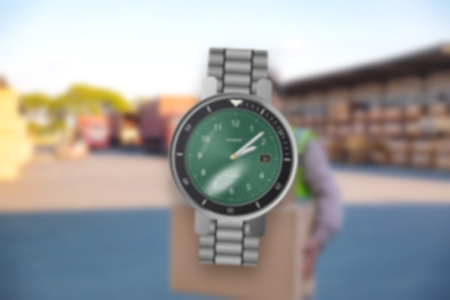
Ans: 2:08
